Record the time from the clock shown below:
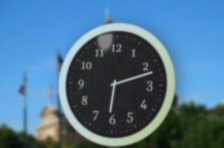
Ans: 6:12
